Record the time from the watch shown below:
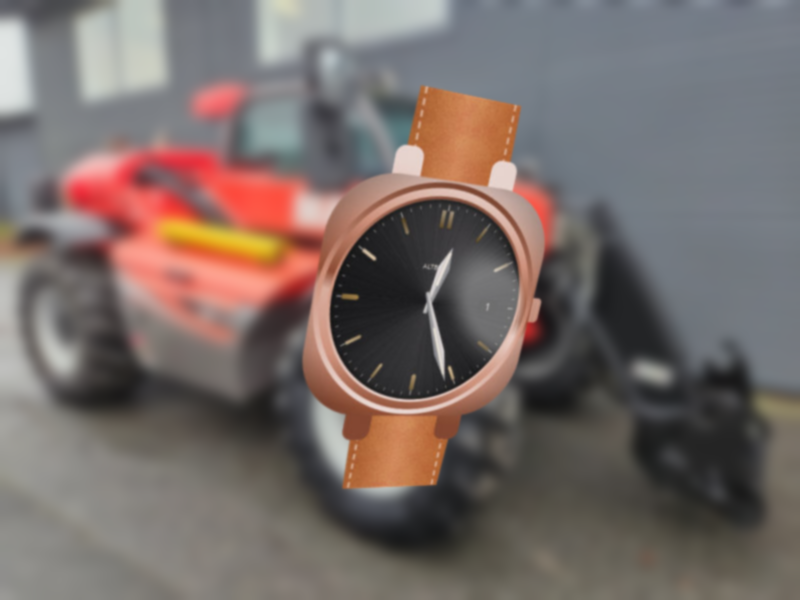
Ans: 12:26
